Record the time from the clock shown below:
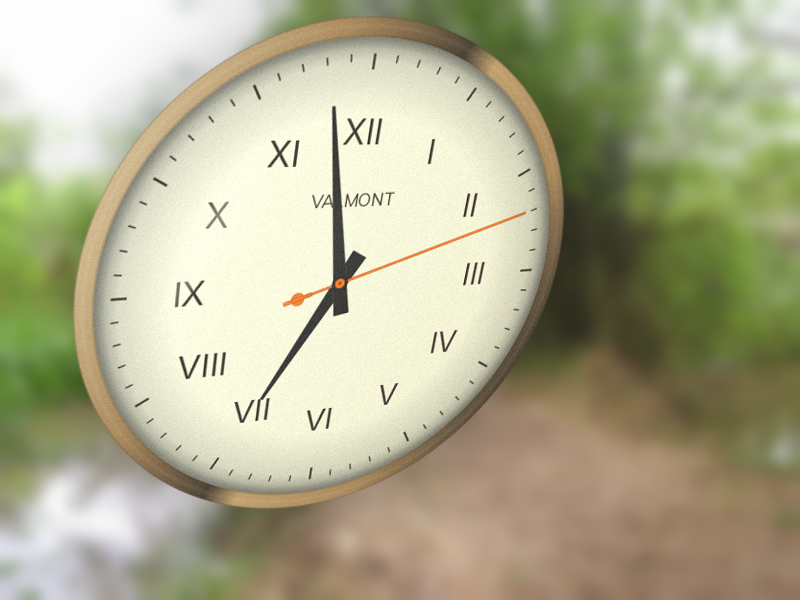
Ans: 6:58:12
